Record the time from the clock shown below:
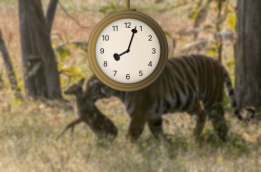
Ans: 8:03
